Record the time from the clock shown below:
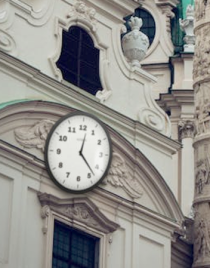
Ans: 12:23
